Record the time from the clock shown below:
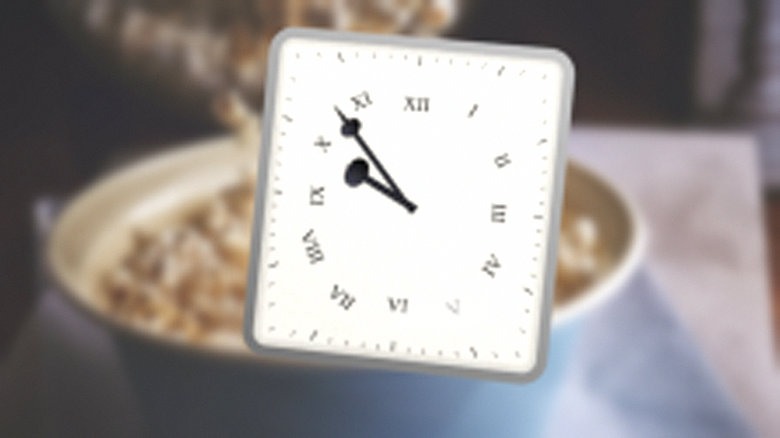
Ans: 9:53
